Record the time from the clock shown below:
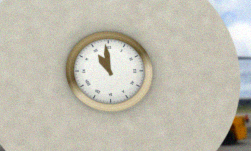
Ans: 10:59
